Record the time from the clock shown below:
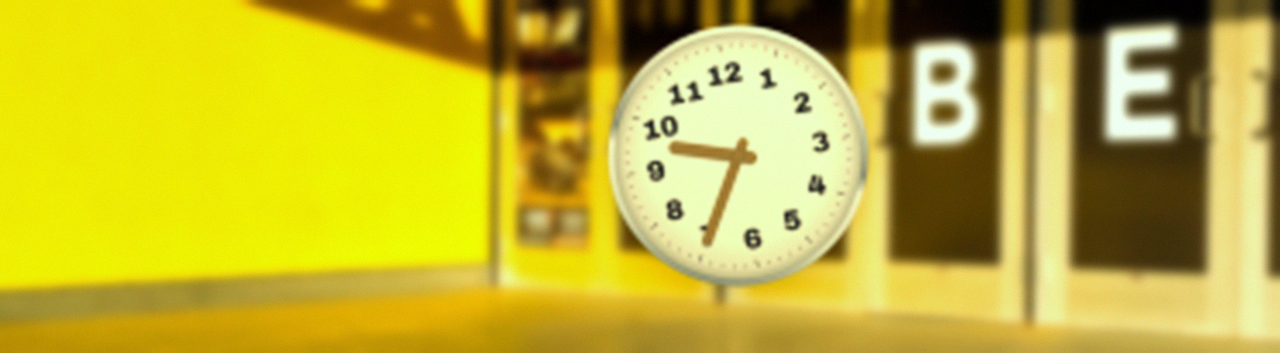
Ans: 9:35
